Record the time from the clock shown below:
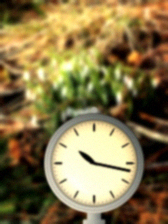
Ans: 10:17
